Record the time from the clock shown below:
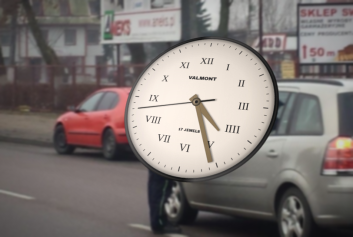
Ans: 4:25:43
